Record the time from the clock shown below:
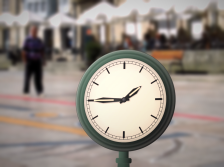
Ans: 1:45
